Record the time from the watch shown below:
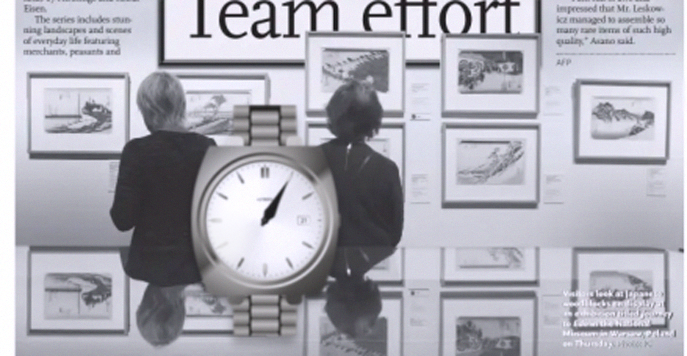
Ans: 1:05
